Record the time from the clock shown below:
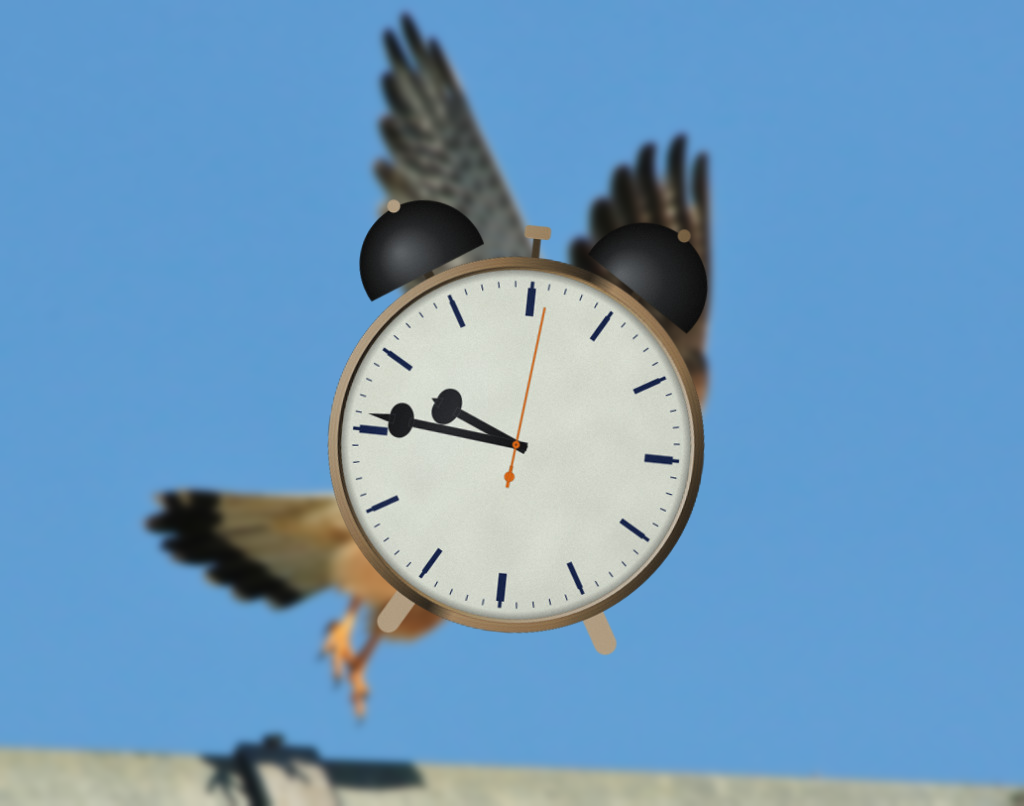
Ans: 9:46:01
